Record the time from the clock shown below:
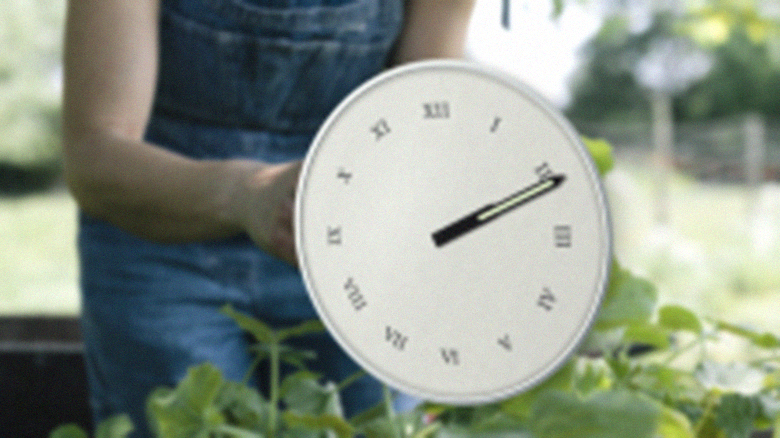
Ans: 2:11
